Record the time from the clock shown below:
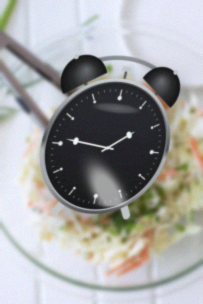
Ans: 1:46
